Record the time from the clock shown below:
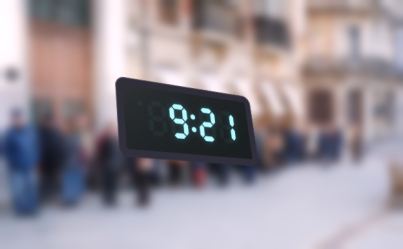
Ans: 9:21
